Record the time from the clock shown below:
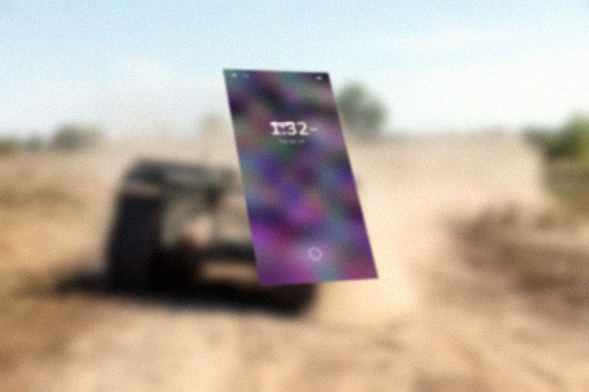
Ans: 1:32
